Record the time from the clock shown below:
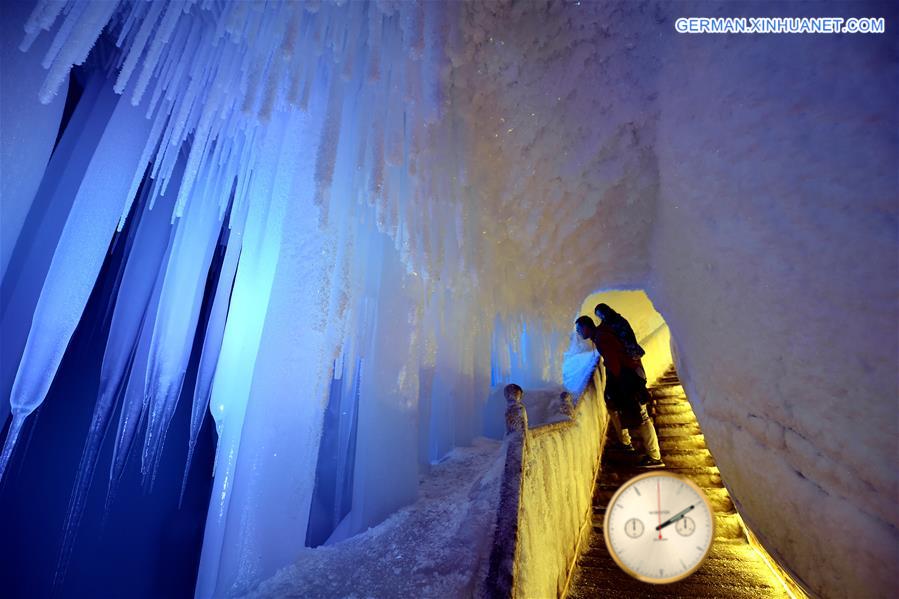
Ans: 2:10
